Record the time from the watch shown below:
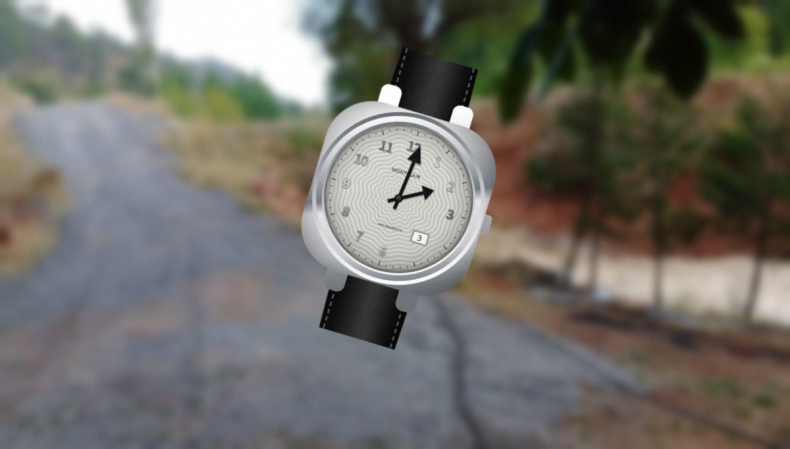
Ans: 2:01
